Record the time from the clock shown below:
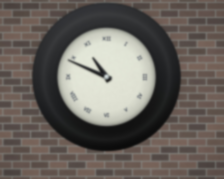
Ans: 10:49
